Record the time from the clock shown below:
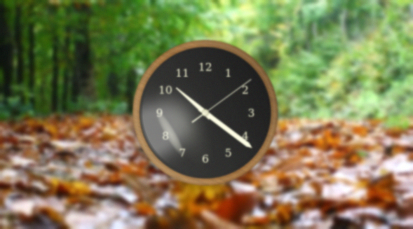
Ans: 10:21:09
